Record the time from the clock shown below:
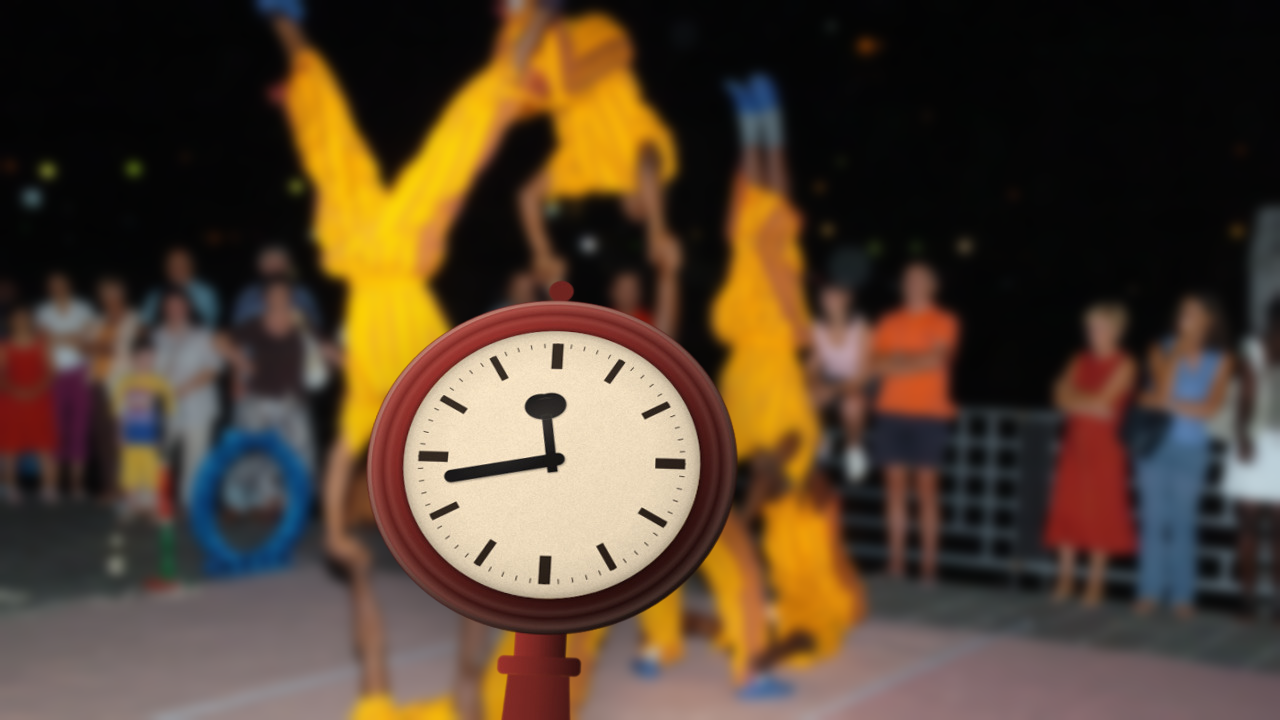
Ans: 11:43
